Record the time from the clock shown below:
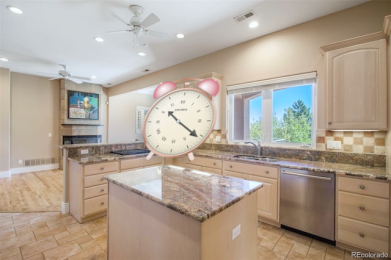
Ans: 10:21
